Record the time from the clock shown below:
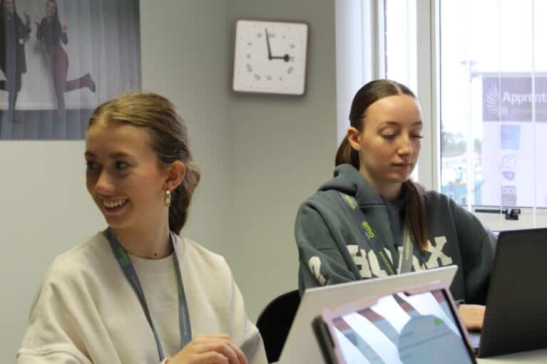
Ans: 2:58
